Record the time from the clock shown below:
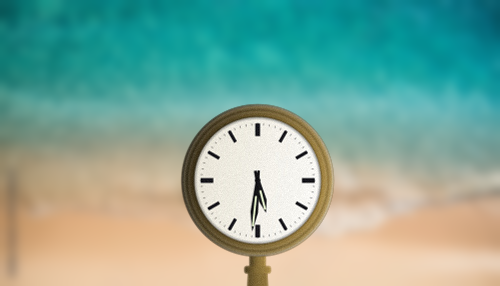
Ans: 5:31
